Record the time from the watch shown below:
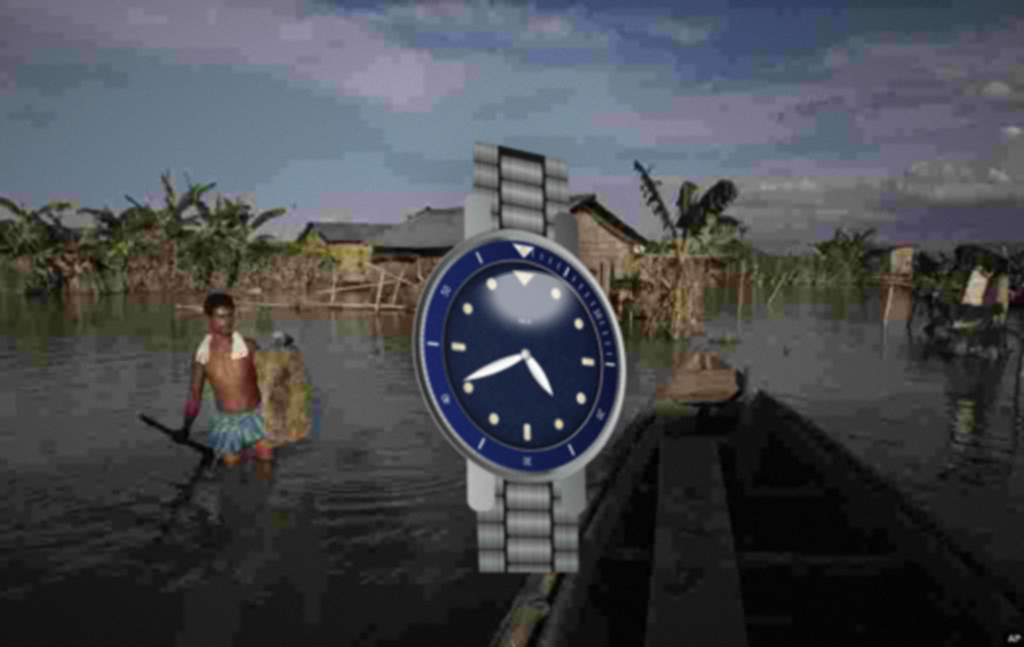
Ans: 4:41
